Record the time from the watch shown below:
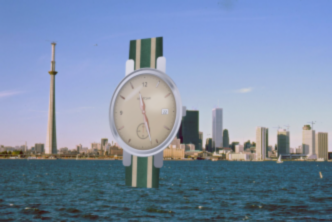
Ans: 11:27
